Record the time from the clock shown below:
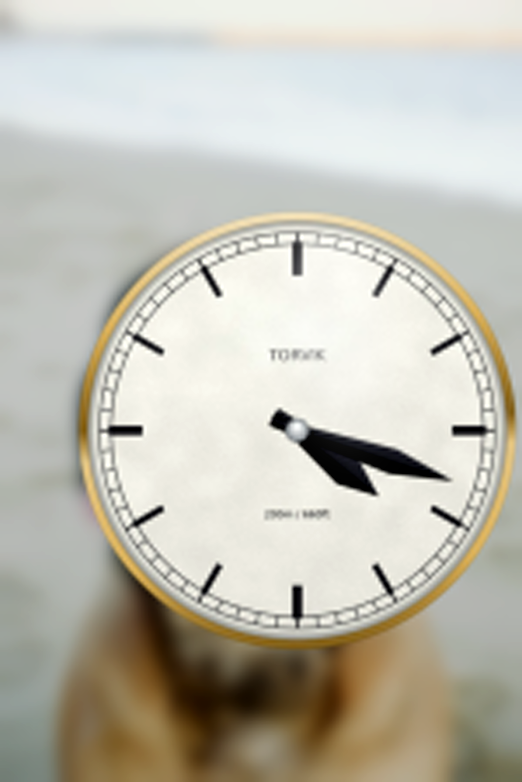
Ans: 4:18
